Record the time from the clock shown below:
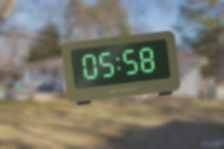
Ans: 5:58
